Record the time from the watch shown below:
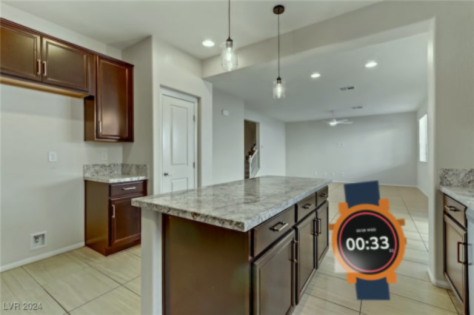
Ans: 0:33
